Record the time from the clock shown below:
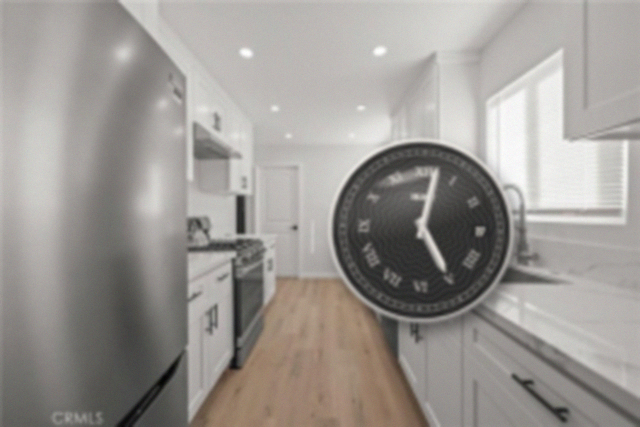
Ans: 5:02
